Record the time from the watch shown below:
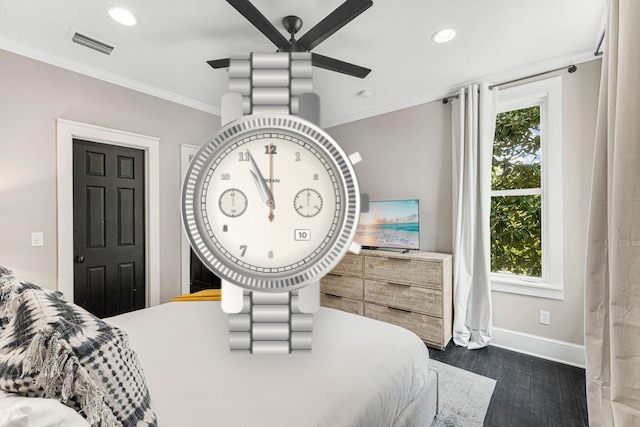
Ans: 10:56
